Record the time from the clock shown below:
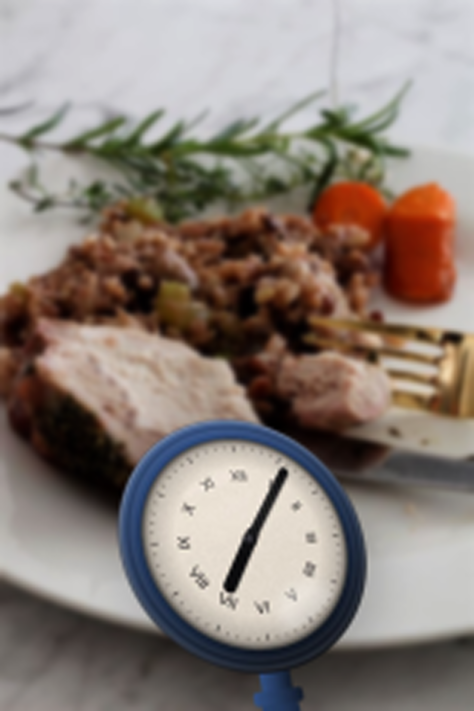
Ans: 7:06
